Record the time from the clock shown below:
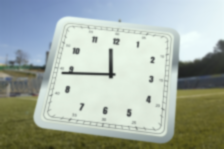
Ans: 11:44
